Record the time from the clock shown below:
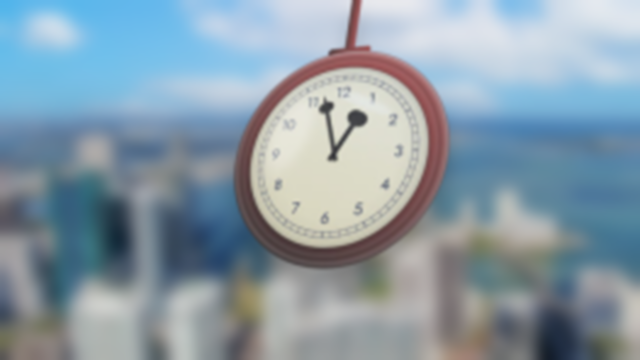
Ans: 12:57
